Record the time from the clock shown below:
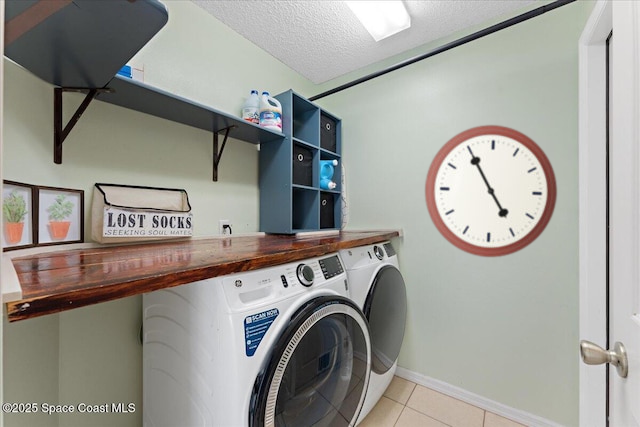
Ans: 4:55
